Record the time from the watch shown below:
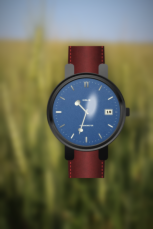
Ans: 10:33
